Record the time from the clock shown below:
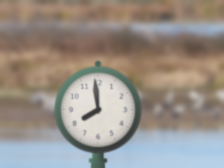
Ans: 7:59
